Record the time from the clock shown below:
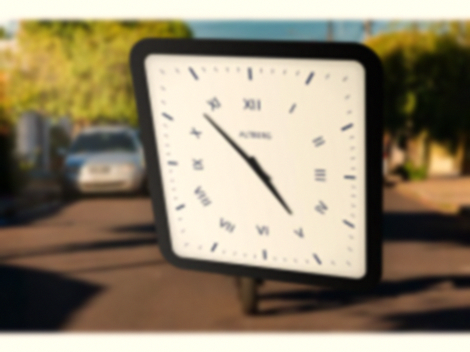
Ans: 4:53
